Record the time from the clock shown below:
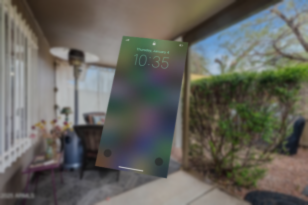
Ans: 10:35
